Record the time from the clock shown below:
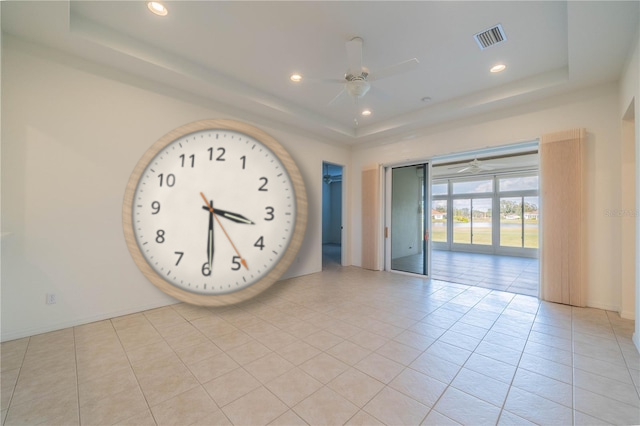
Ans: 3:29:24
